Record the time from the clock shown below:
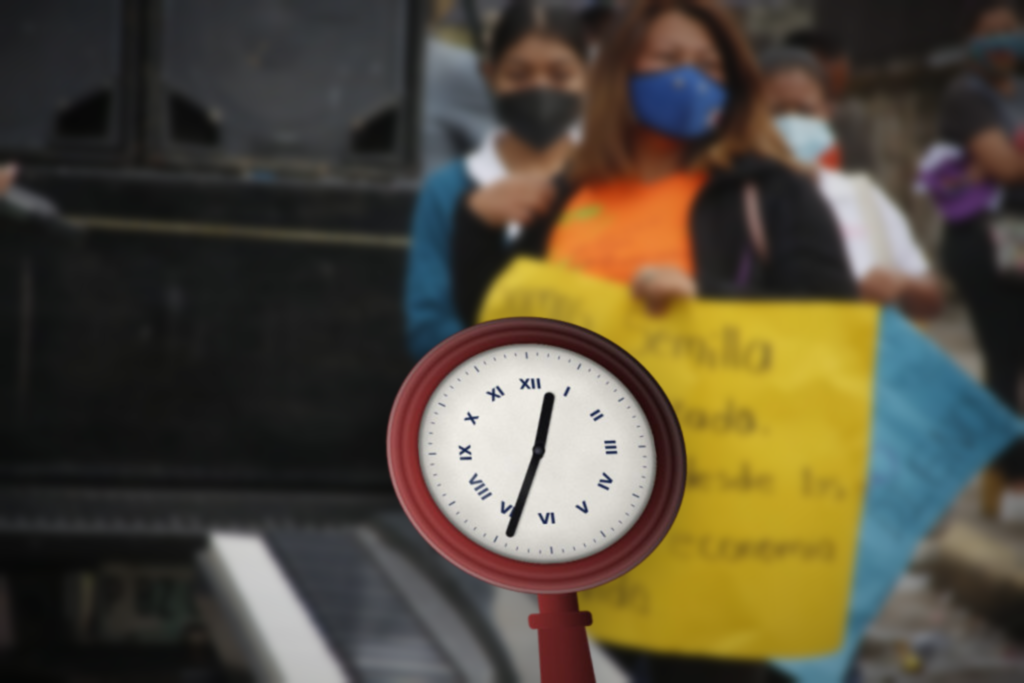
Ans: 12:34
